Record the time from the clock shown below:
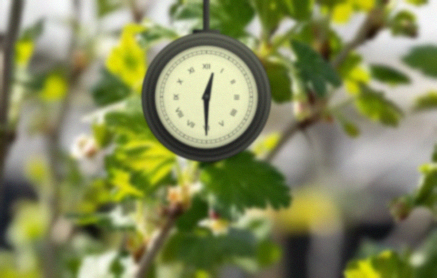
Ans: 12:30
